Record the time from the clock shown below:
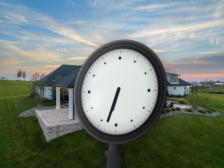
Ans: 6:33
